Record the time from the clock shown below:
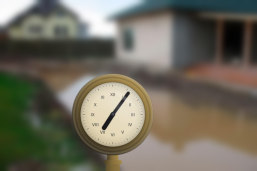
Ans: 7:06
